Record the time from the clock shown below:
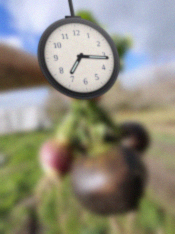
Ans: 7:16
